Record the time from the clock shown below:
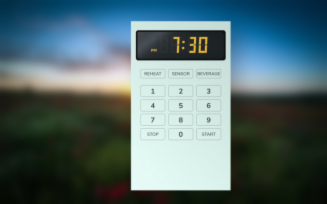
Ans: 7:30
